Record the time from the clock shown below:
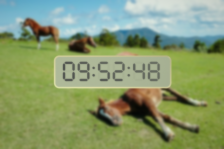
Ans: 9:52:48
